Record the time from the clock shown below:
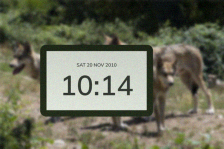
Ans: 10:14
